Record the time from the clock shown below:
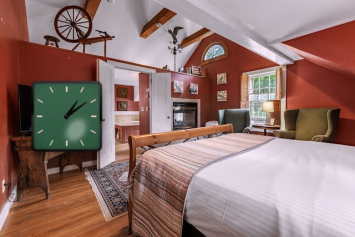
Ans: 1:09
